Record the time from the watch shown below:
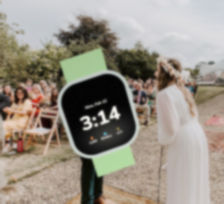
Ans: 3:14
